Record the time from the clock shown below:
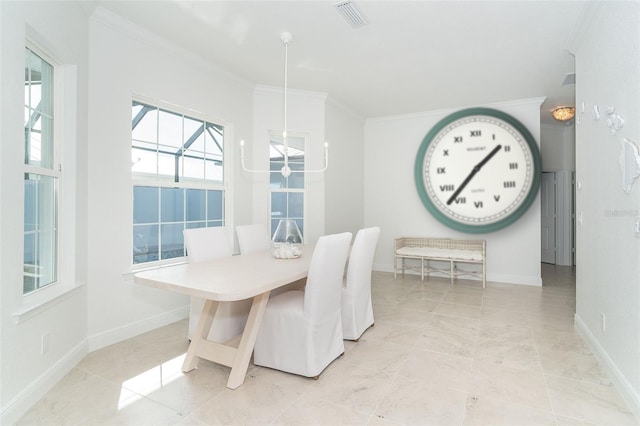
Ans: 1:37
